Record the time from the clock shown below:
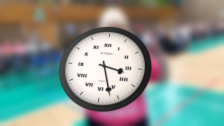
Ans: 3:27
